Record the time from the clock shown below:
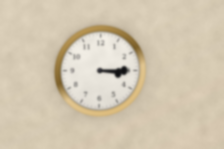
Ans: 3:15
